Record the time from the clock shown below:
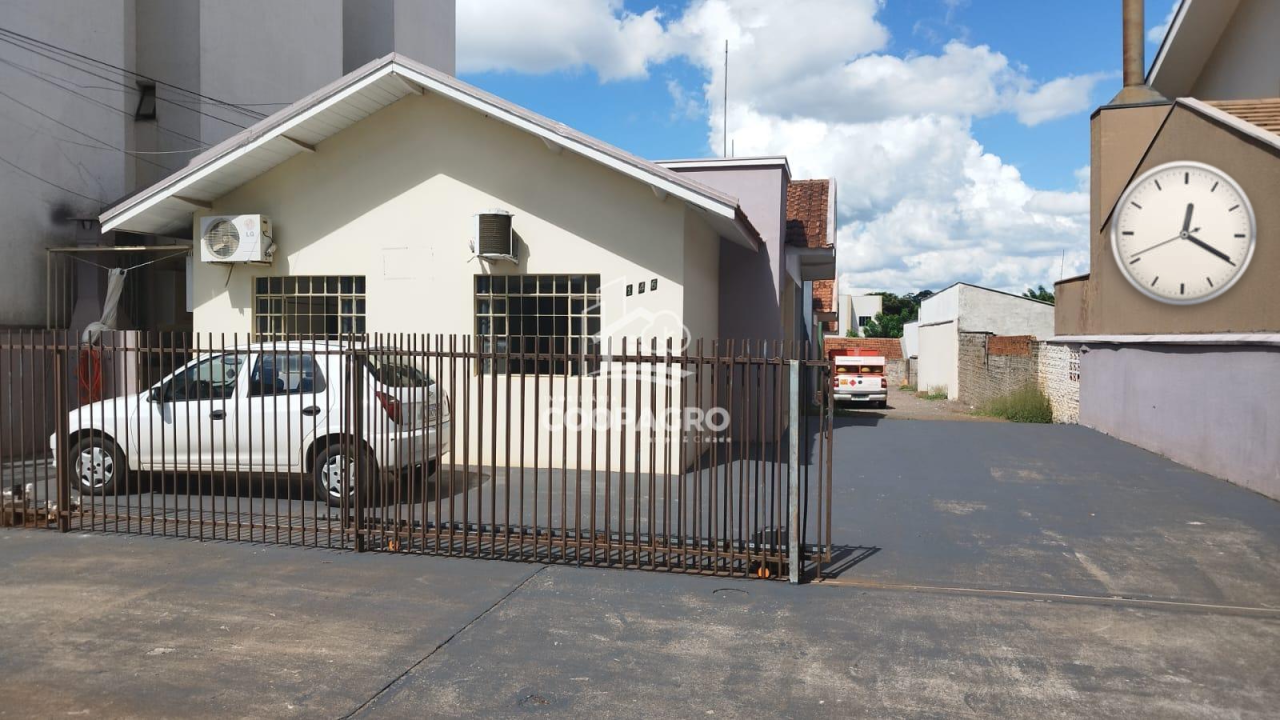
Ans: 12:19:41
